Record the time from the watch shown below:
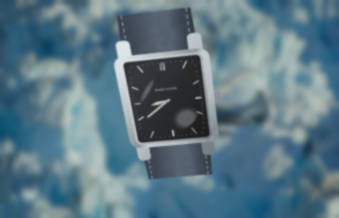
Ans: 8:39
